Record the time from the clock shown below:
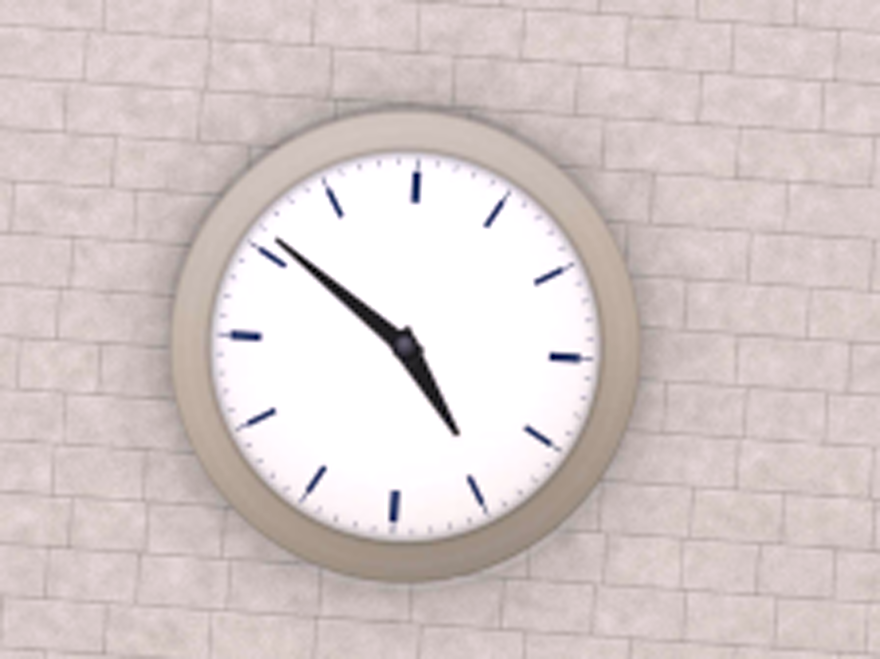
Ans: 4:51
